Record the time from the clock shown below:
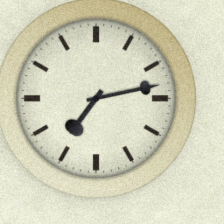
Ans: 7:13
